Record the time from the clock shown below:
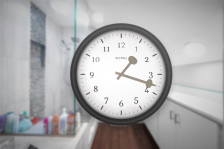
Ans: 1:18
